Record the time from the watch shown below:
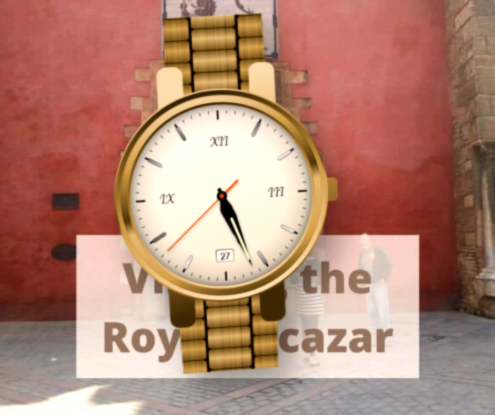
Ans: 5:26:38
